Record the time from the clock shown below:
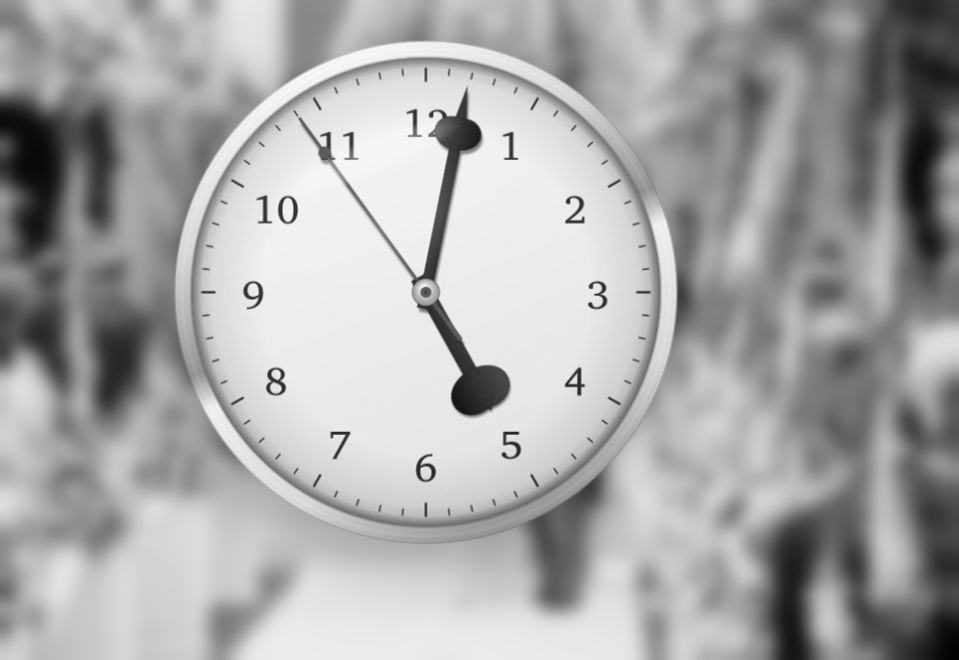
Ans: 5:01:54
